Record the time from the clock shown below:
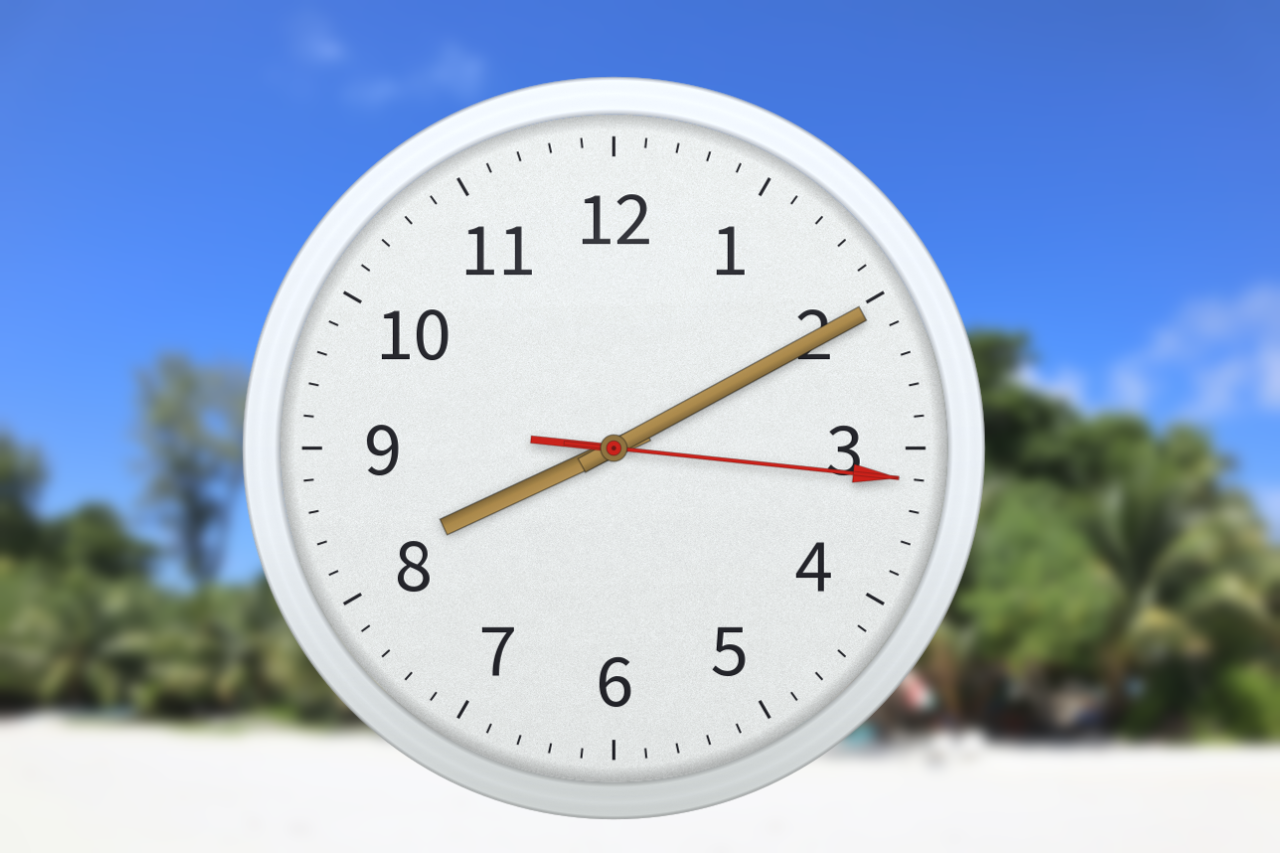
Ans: 8:10:16
